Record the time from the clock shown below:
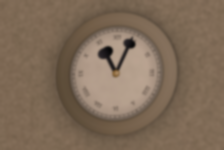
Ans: 11:04
